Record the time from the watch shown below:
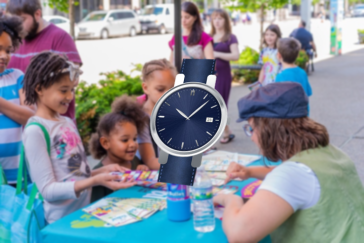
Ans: 10:07
